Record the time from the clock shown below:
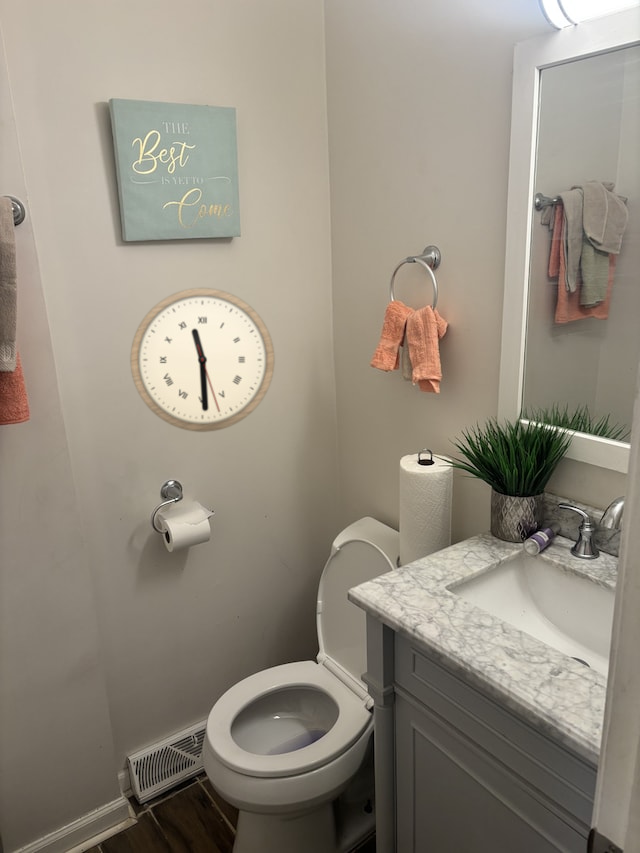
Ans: 11:29:27
